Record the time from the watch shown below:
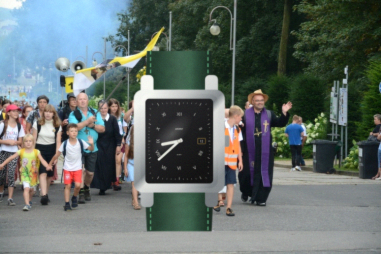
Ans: 8:38
